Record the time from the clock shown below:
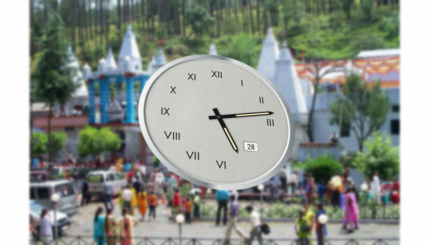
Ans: 5:13
